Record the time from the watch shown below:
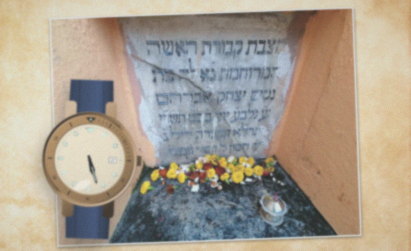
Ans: 5:27
